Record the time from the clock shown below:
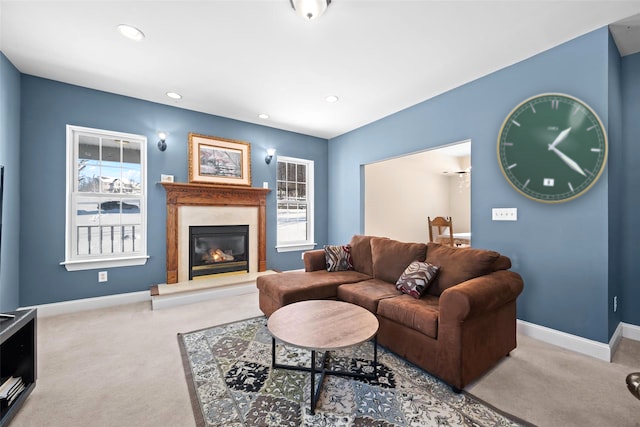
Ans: 1:21
